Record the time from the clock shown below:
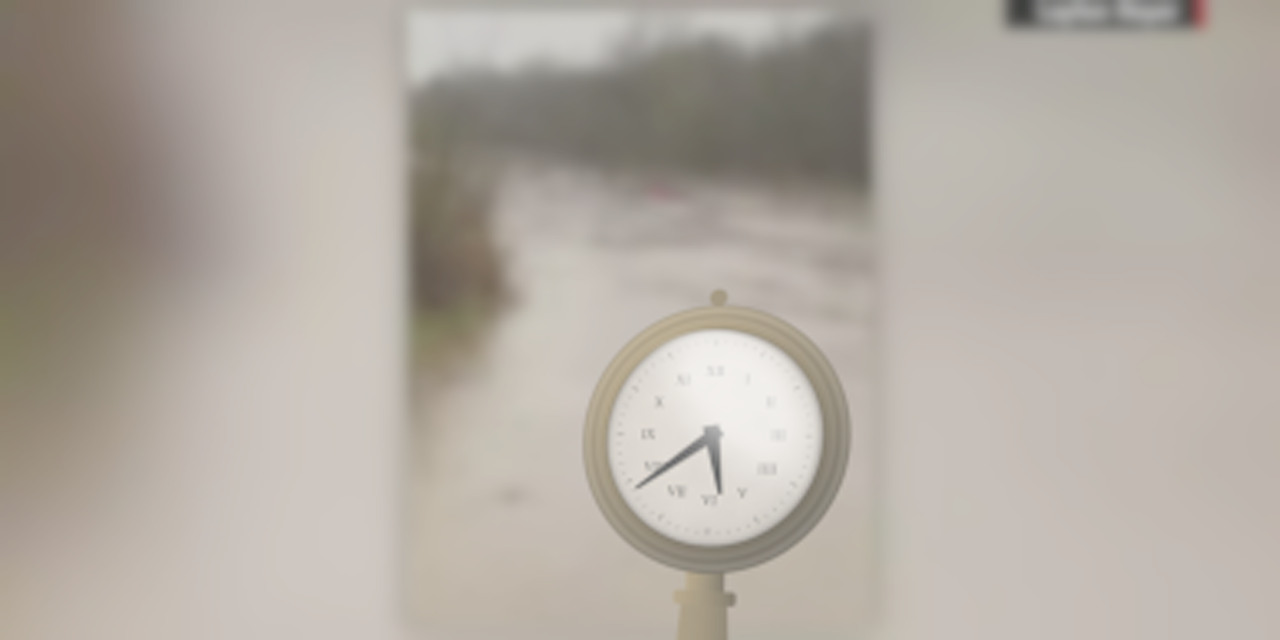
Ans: 5:39
